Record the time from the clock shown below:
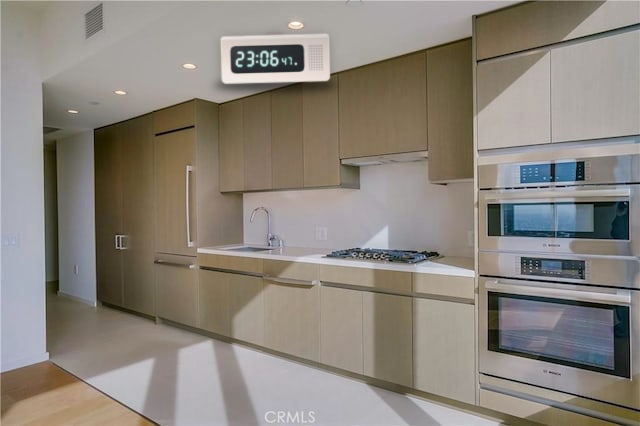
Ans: 23:06
